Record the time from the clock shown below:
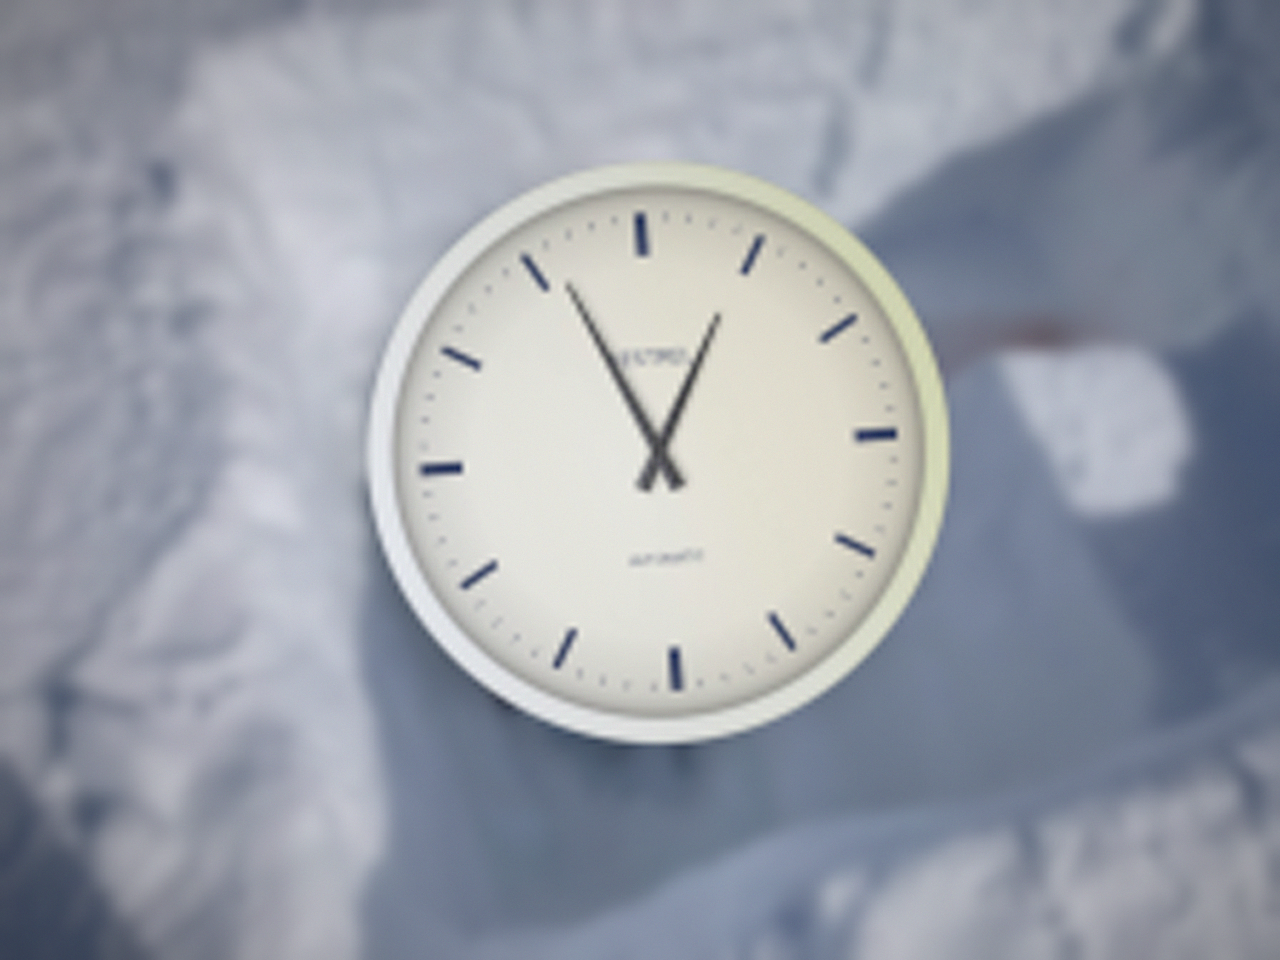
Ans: 12:56
